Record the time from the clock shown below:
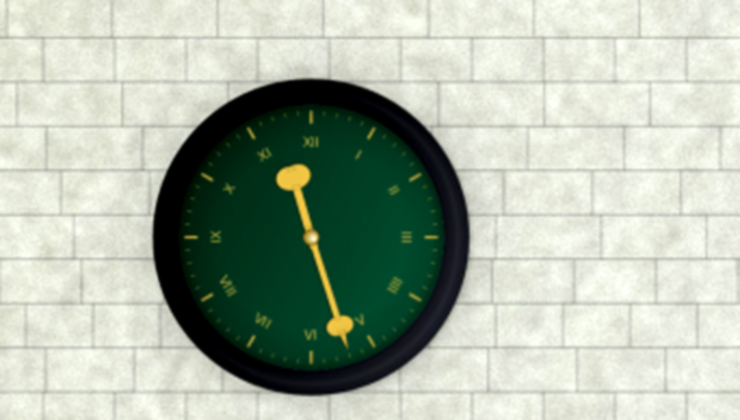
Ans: 11:27
